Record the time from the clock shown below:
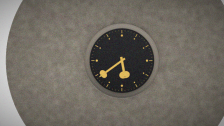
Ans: 5:39
